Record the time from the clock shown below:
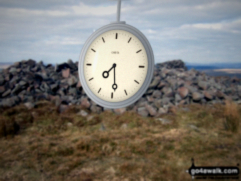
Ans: 7:29
